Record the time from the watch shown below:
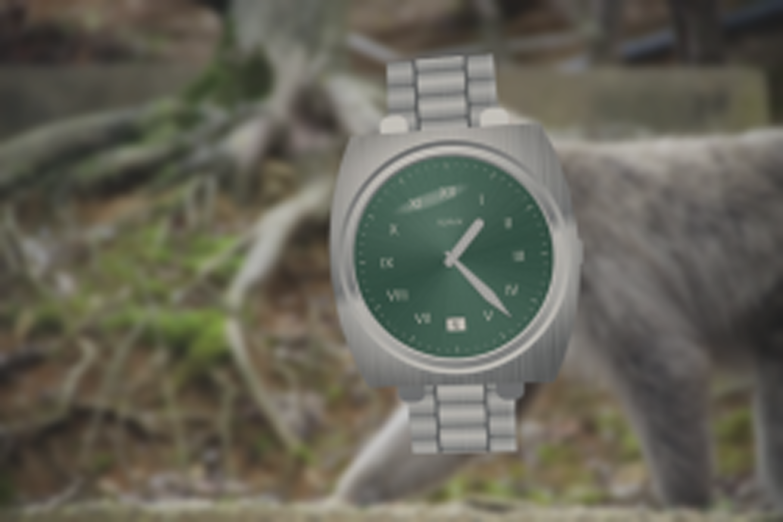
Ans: 1:23
